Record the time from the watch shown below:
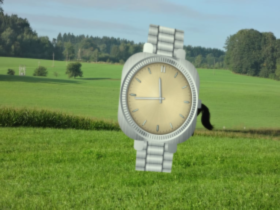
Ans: 11:44
